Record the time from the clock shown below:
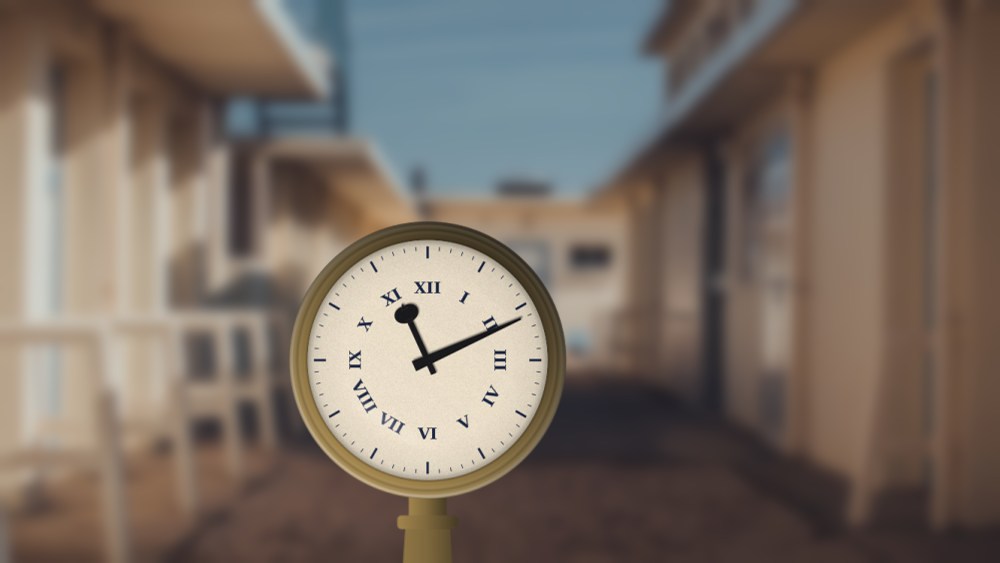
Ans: 11:11
